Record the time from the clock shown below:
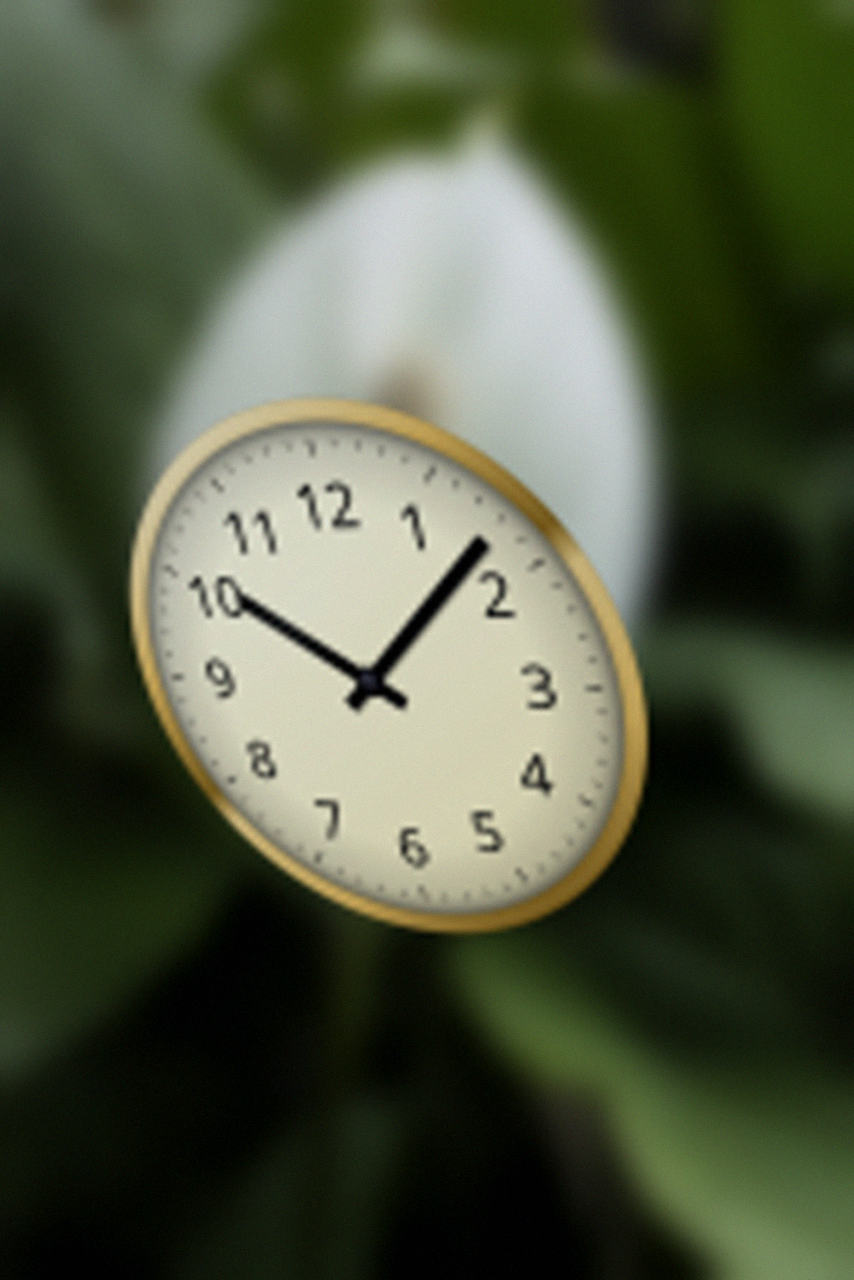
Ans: 10:08
